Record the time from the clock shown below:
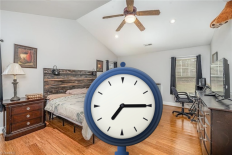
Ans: 7:15
